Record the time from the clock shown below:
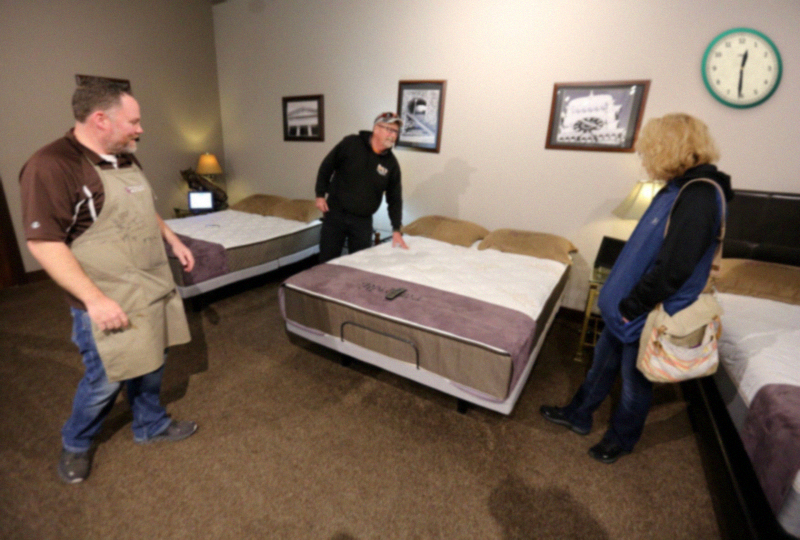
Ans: 12:31
